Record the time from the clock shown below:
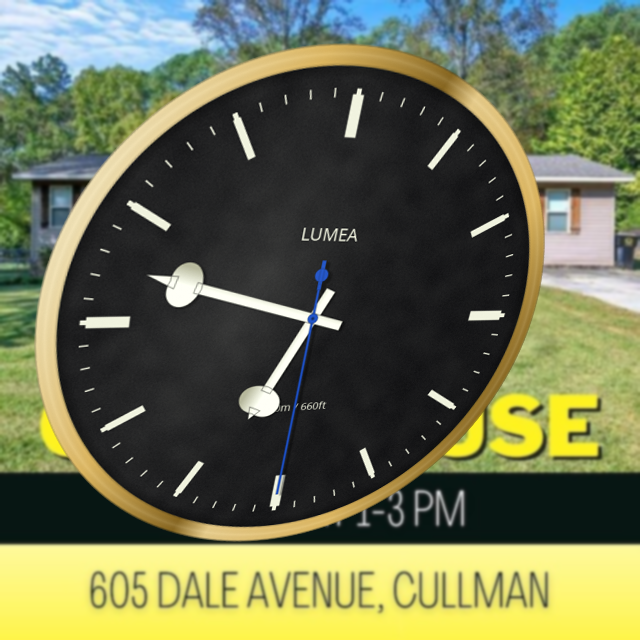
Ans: 6:47:30
